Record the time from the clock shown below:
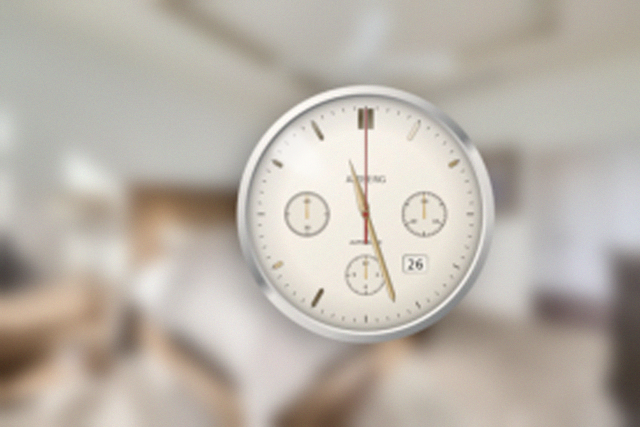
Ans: 11:27
